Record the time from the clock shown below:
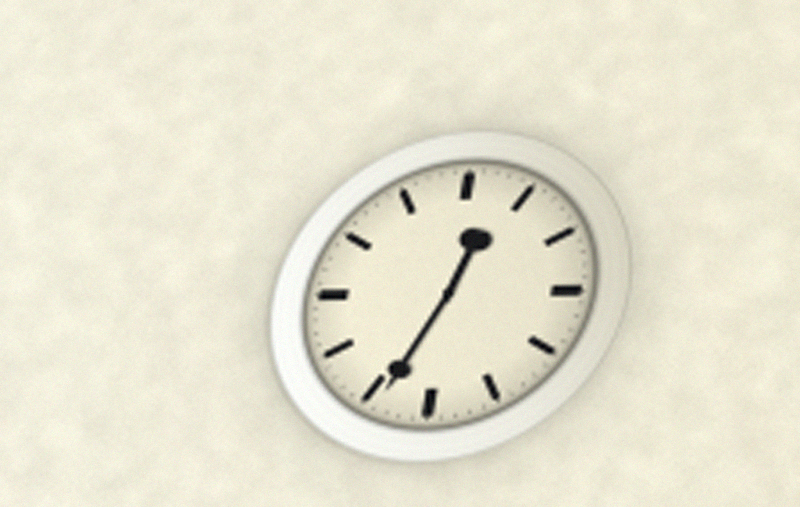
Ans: 12:34
